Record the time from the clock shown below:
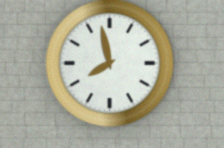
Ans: 7:58
